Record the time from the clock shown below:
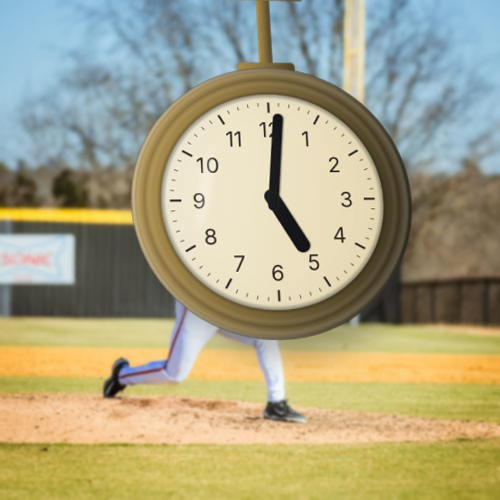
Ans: 5:01
